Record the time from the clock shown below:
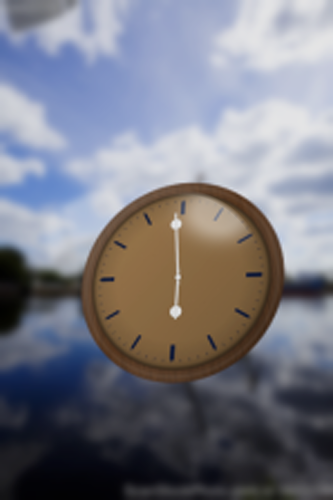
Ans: 5:59
